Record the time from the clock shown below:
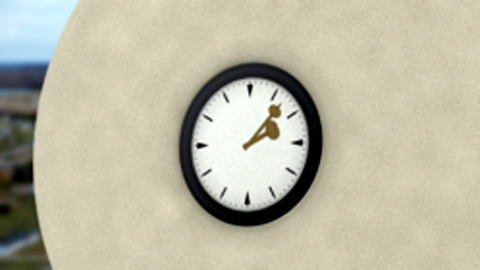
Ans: 2:07
